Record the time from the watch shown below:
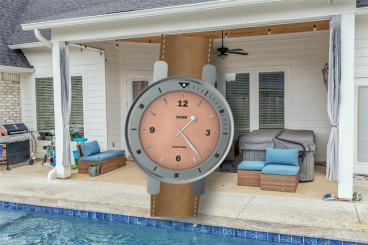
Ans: 1:23
